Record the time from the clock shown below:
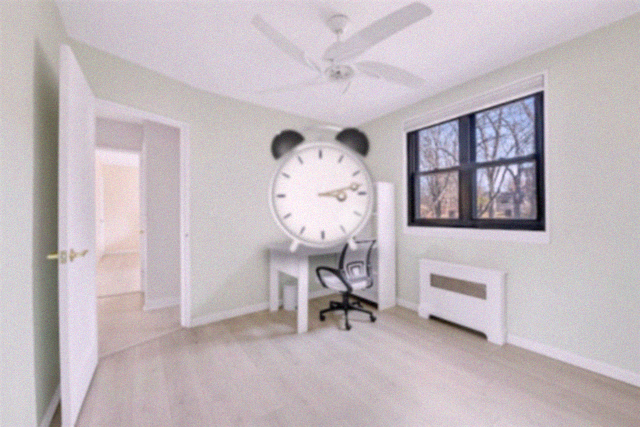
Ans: 3:13
